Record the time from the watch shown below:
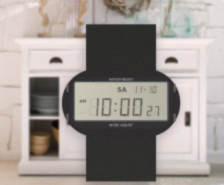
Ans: 10:00:27
